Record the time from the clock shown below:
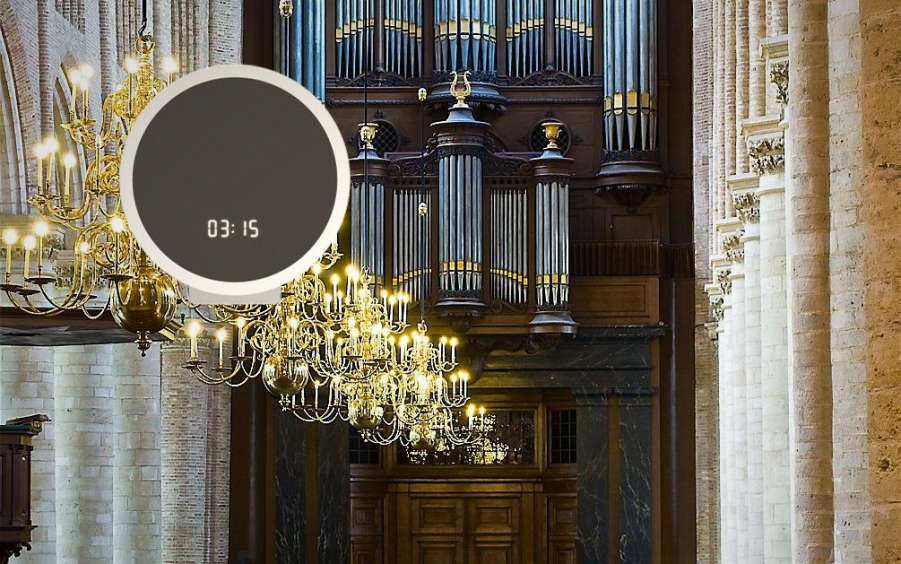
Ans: 3:15
